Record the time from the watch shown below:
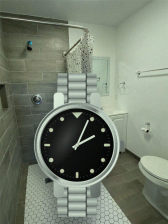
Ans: 2:04
